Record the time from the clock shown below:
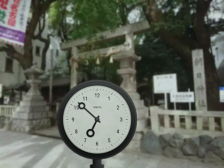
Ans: 6:52
